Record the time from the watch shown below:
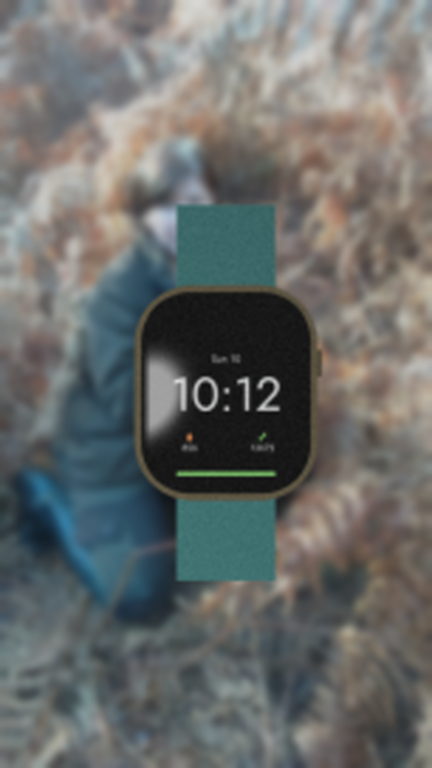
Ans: 10:12
